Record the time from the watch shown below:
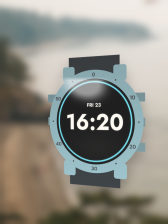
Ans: 16:20
